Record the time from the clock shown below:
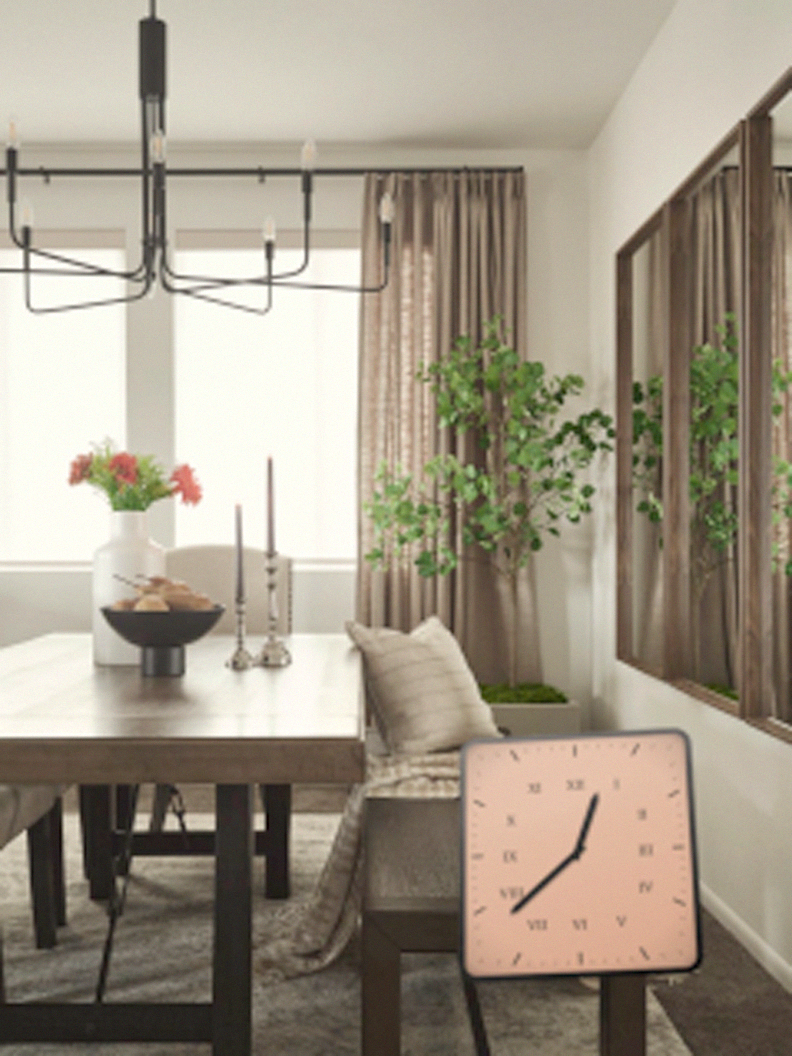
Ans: 12:38
